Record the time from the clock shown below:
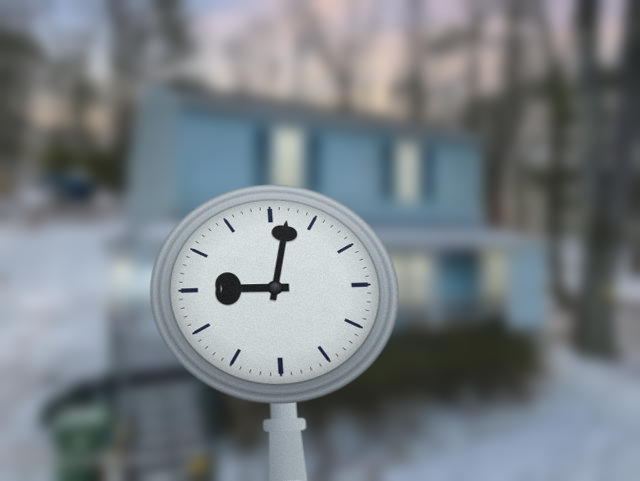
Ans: 9:02
